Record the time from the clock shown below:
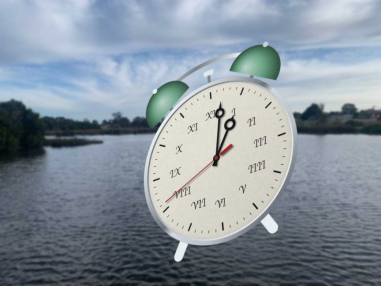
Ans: 1:01:41
